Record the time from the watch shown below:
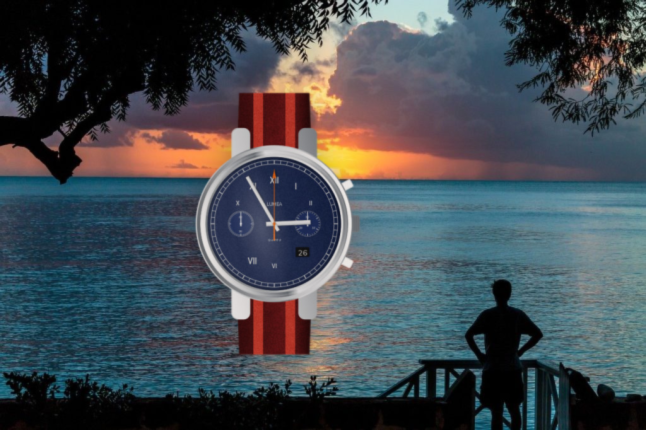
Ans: 2:55
